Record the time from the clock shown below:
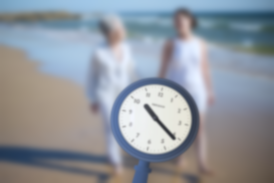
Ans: 10:21
